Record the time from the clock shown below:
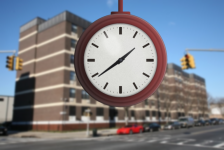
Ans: 1:39
